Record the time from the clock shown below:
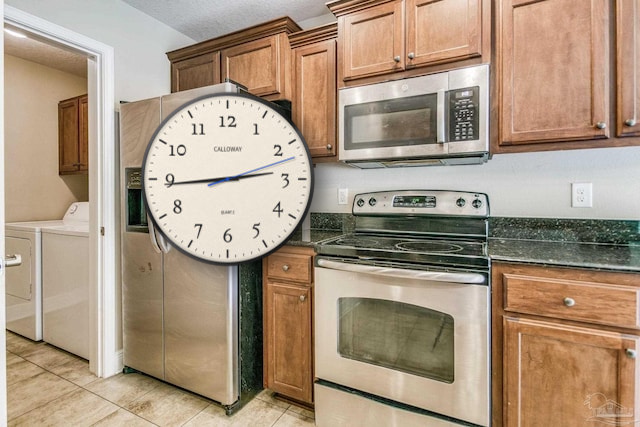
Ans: 2:44:12
